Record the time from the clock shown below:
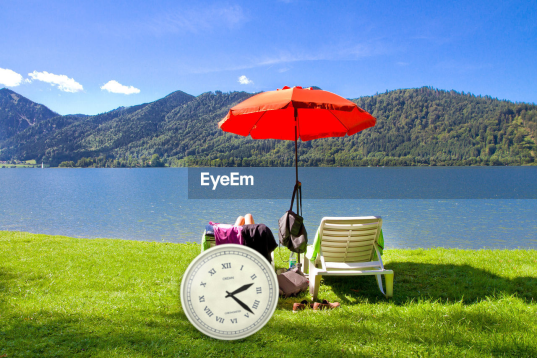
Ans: 2:23
